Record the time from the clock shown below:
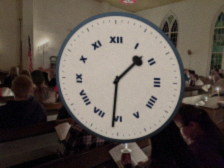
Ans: 1:31
